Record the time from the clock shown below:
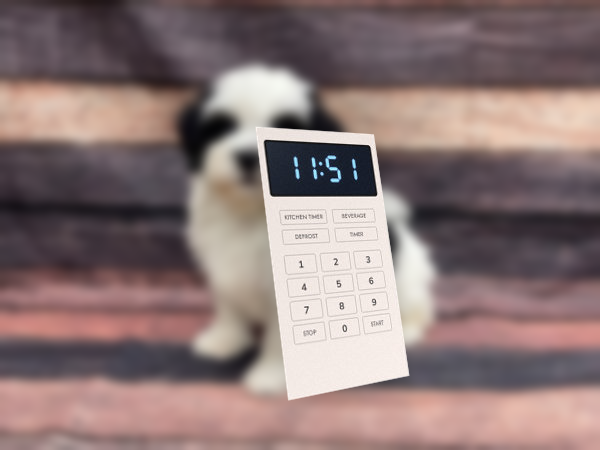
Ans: 11:51
